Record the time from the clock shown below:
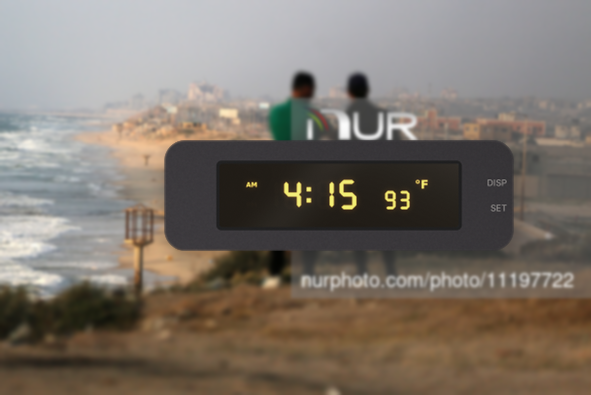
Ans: 4:15
